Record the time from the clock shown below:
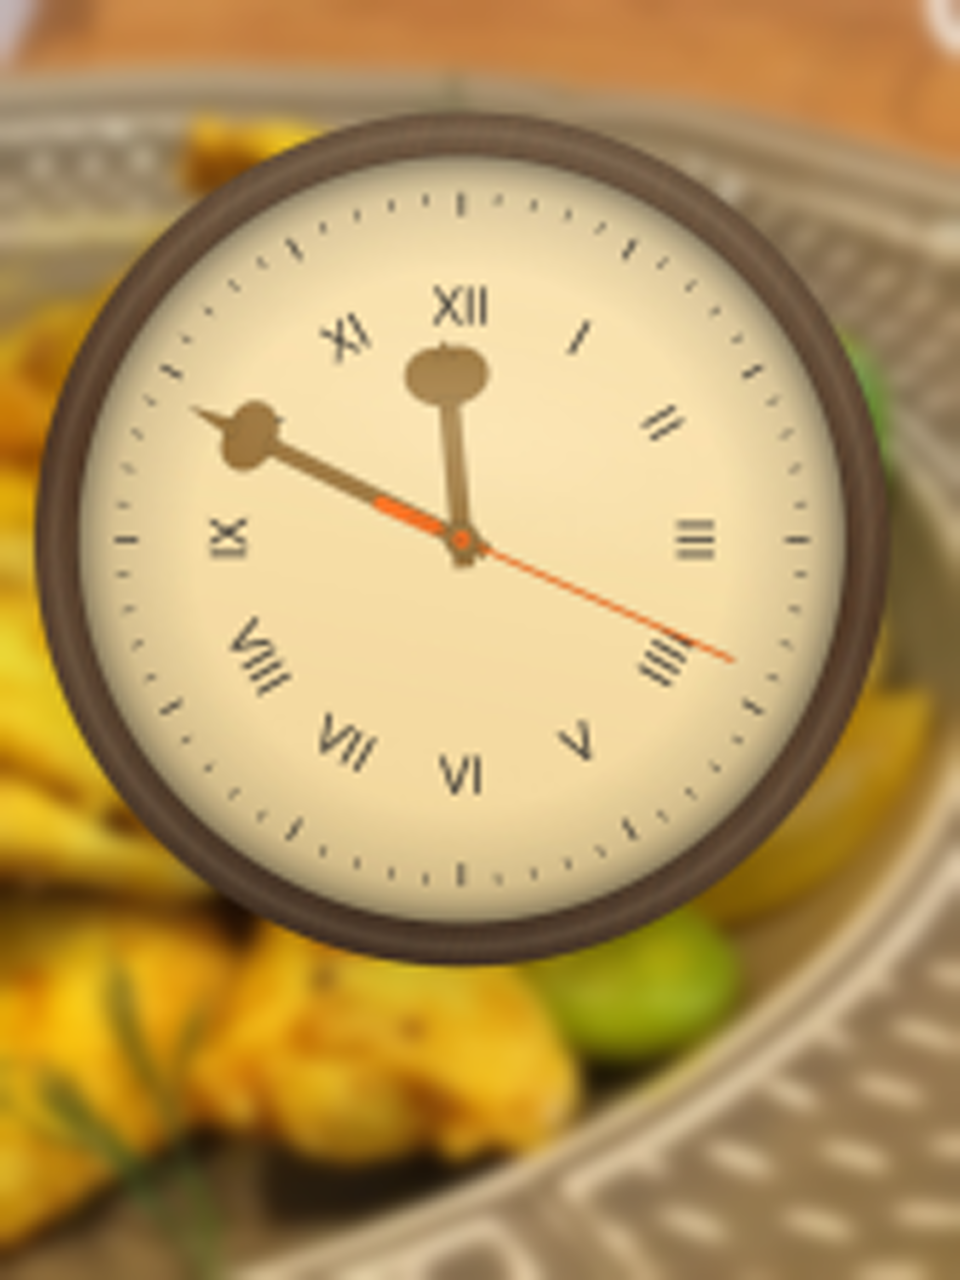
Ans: 11:49:19
